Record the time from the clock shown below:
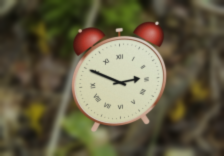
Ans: 2:50
